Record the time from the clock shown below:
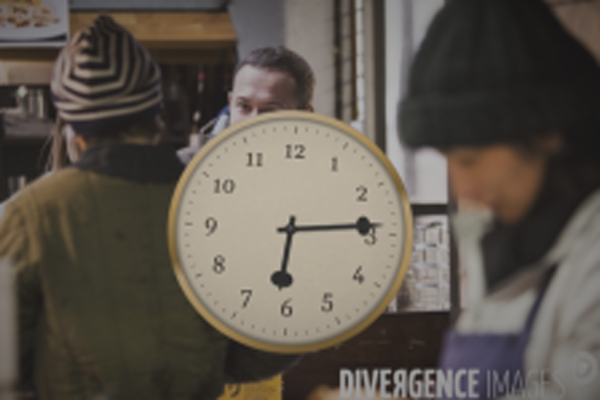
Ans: 6:14
